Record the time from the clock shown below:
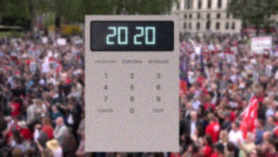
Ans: 20:20
